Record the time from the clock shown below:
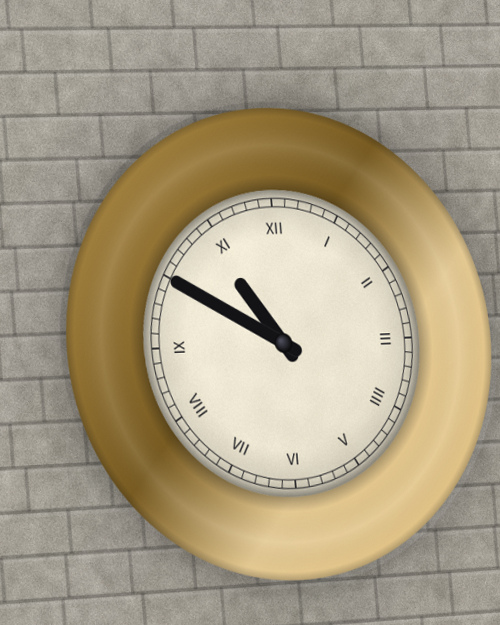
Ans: 10:50
